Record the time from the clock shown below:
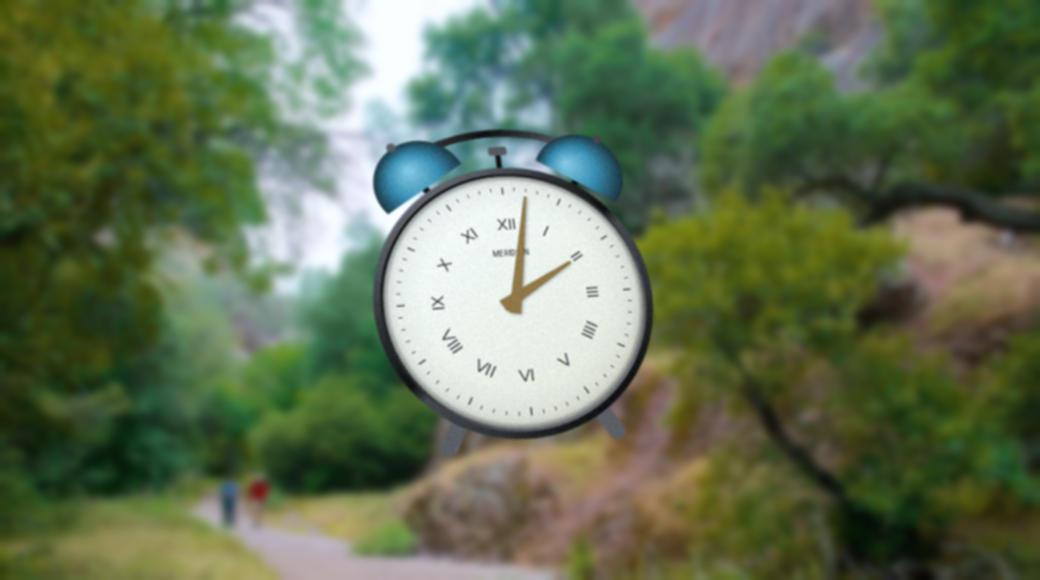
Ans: 2:02
